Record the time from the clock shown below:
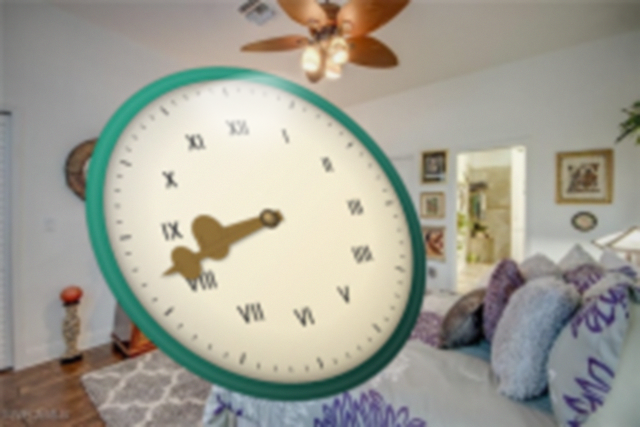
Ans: 8:42
